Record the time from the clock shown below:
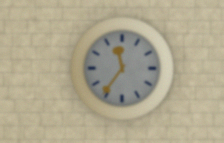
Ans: 11:36
